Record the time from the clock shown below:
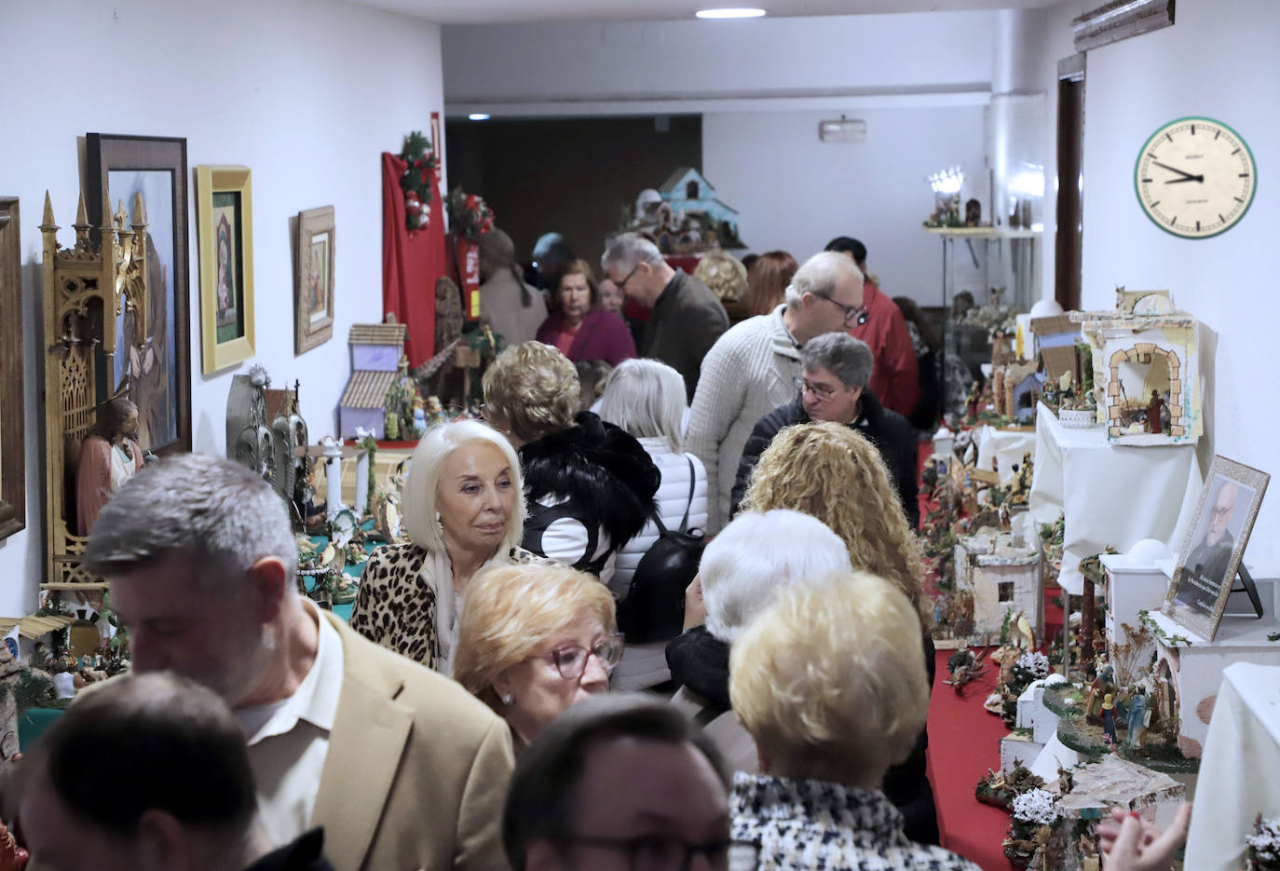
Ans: 8:49
